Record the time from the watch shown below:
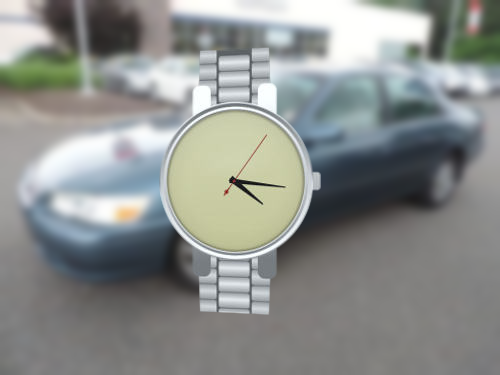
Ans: 4:16:06
